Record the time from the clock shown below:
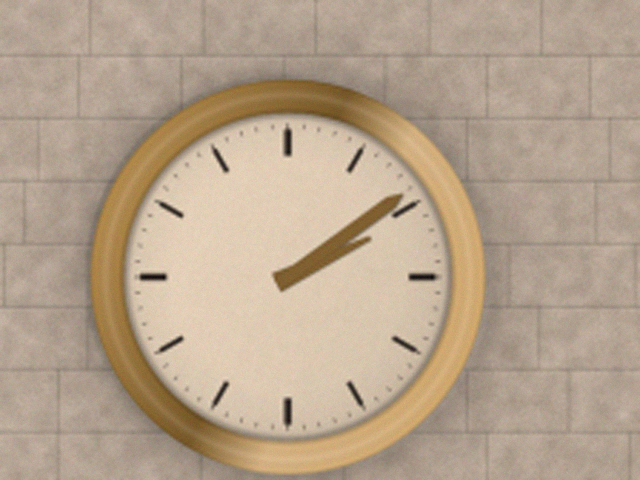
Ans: 2:09
